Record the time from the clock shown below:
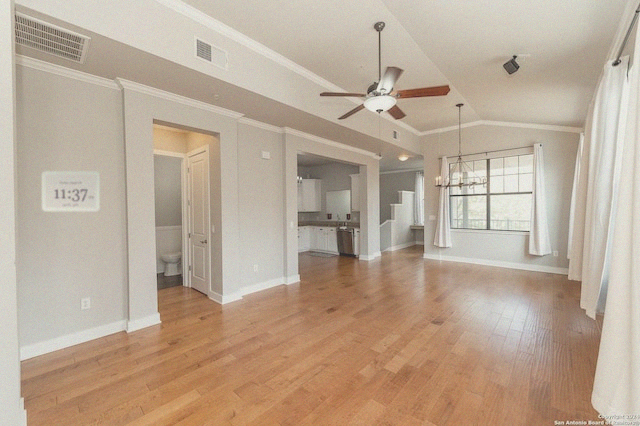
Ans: 11:37
